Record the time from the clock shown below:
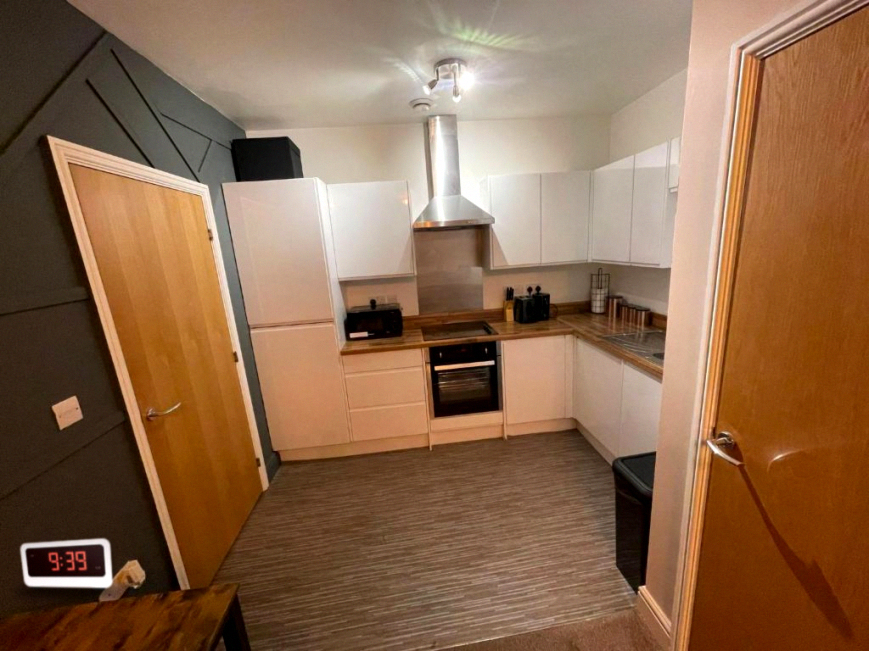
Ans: 9:39
